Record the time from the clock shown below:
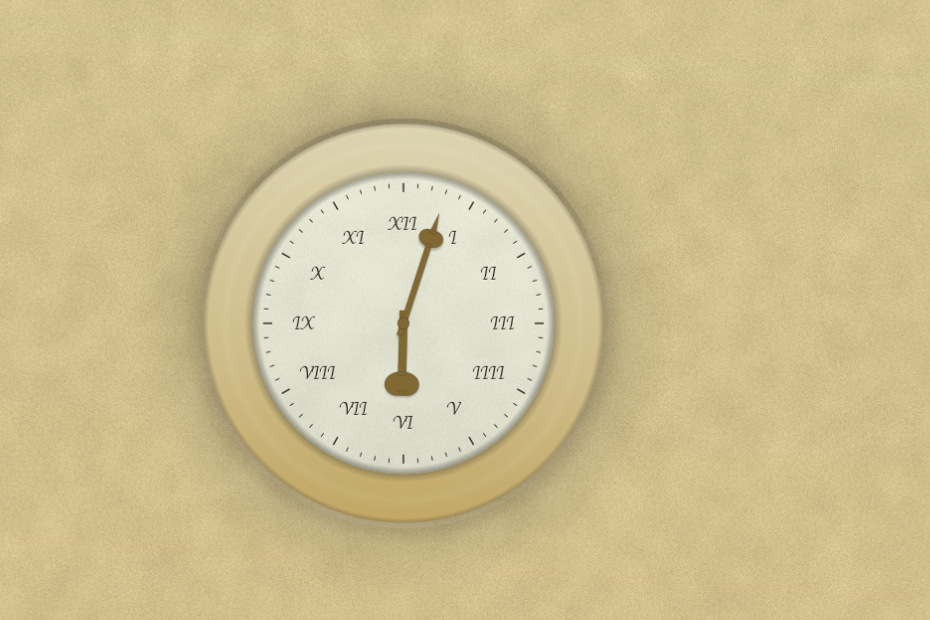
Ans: 6:03
